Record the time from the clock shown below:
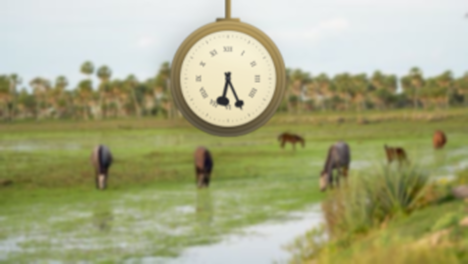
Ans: 6:26
